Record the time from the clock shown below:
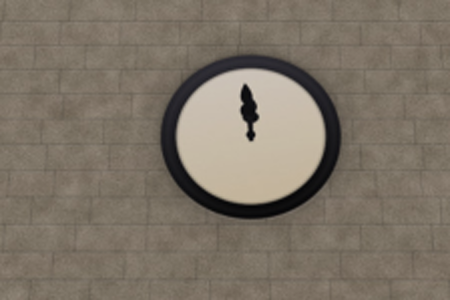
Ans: 11:59
